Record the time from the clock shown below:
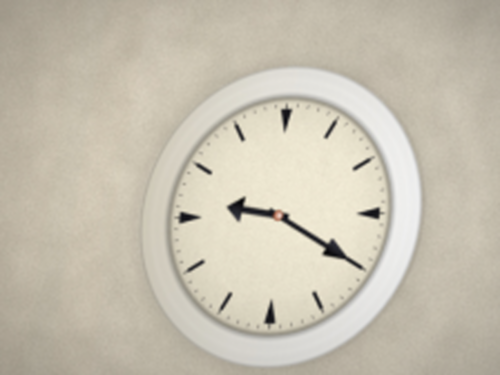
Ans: 9:20
